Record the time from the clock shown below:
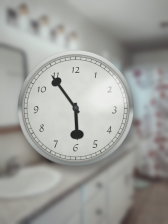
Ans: 5:54
